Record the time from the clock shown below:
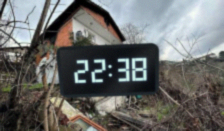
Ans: 22:38
